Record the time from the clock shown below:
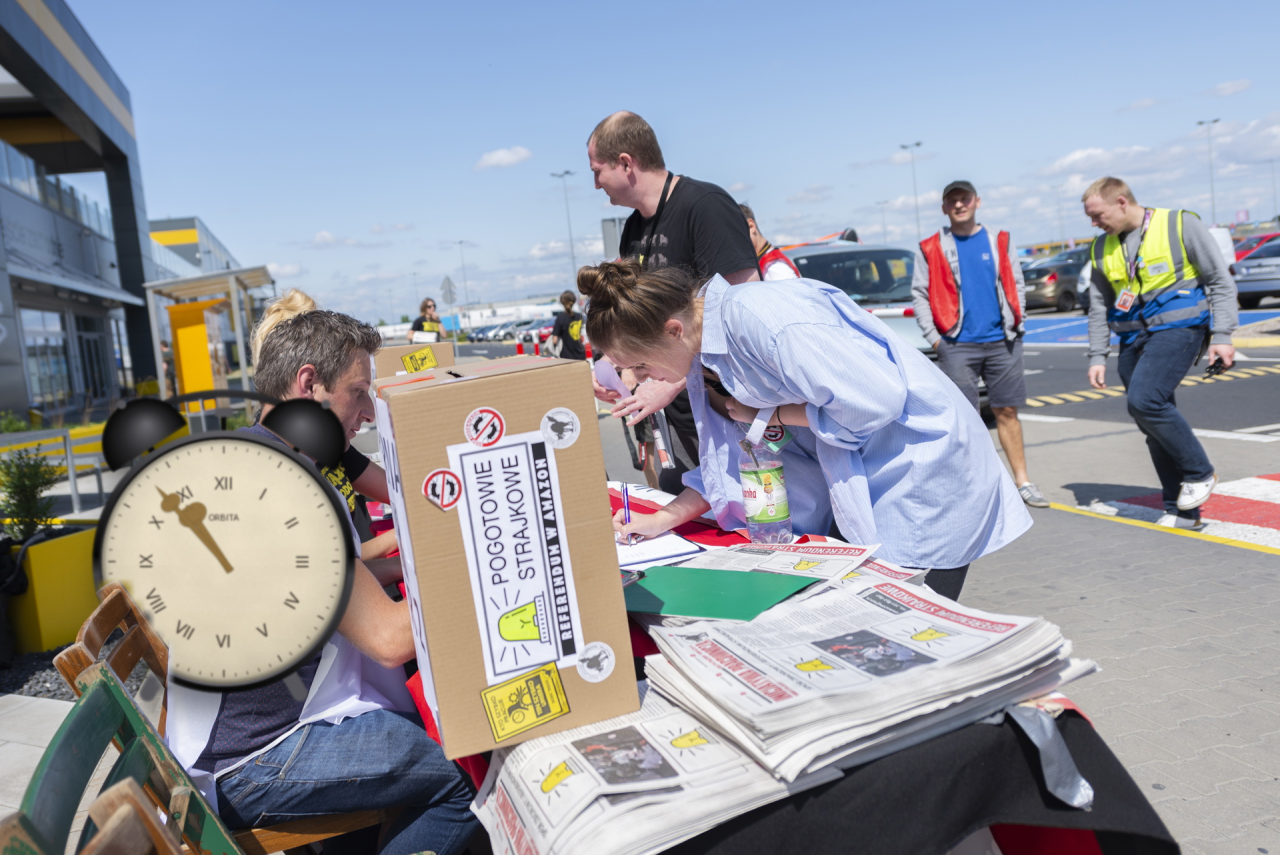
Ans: 10:53
